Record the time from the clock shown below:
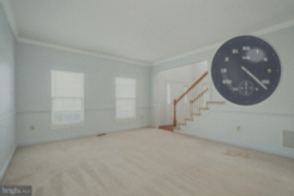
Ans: 4:22
